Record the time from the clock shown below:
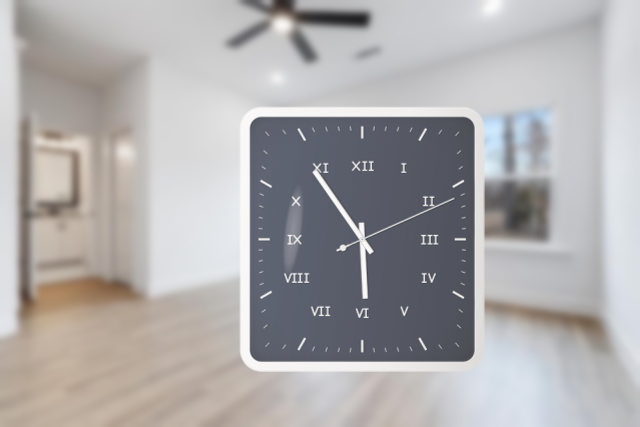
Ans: 5:54:11
